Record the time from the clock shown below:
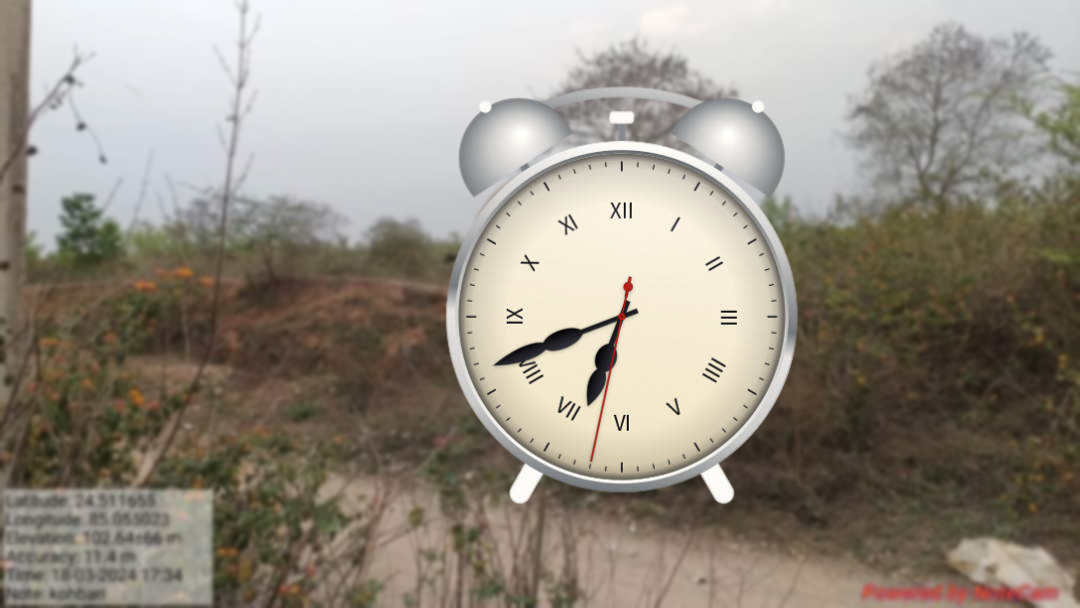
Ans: 6:41:32
